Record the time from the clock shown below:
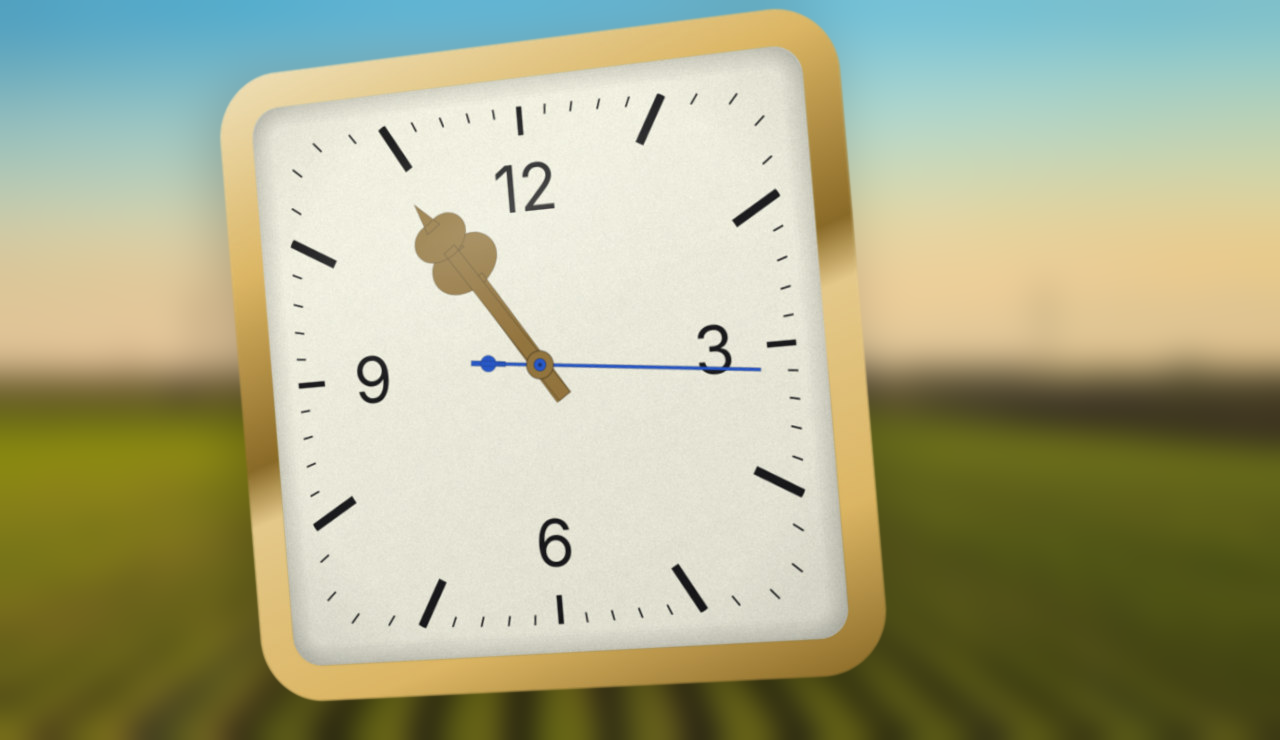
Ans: 10:54:16
